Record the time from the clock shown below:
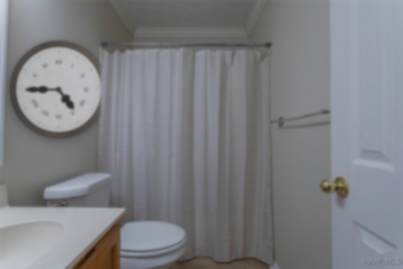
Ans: 4:45
